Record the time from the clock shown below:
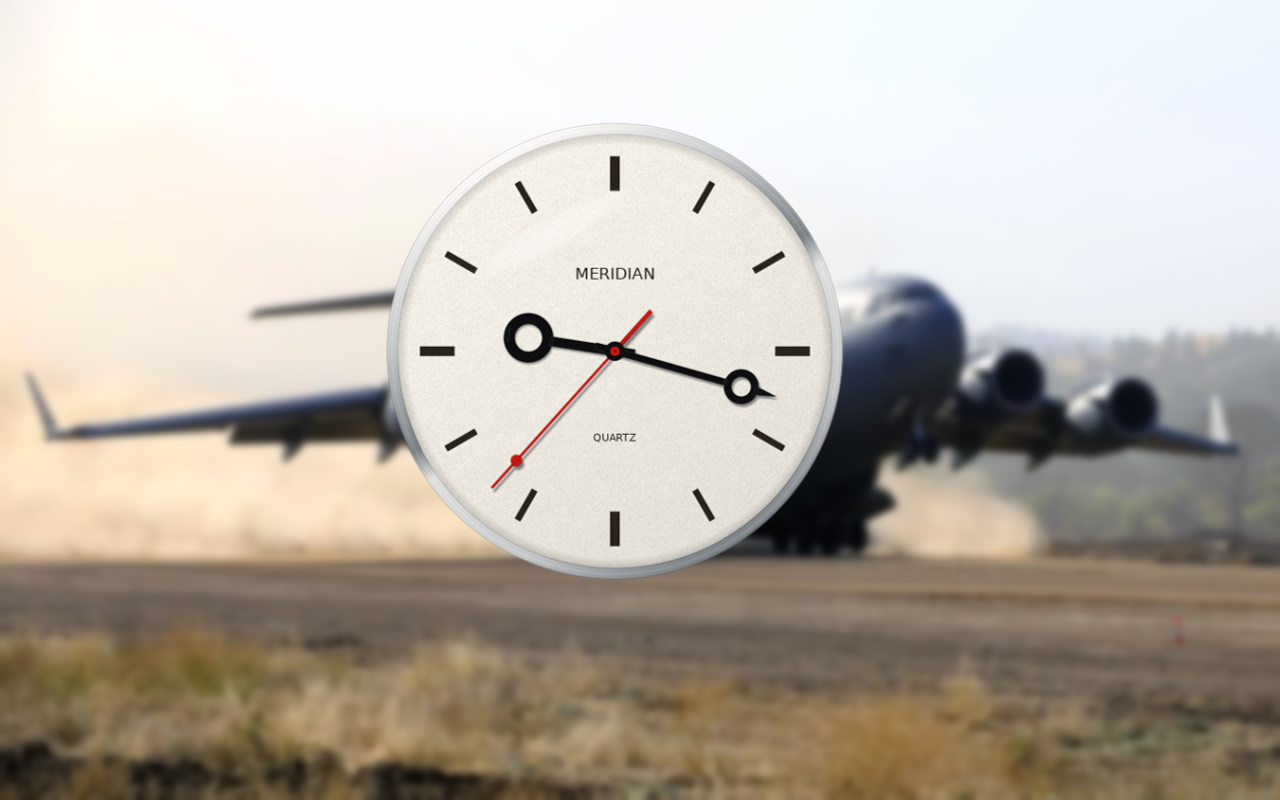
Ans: 9:17:37
